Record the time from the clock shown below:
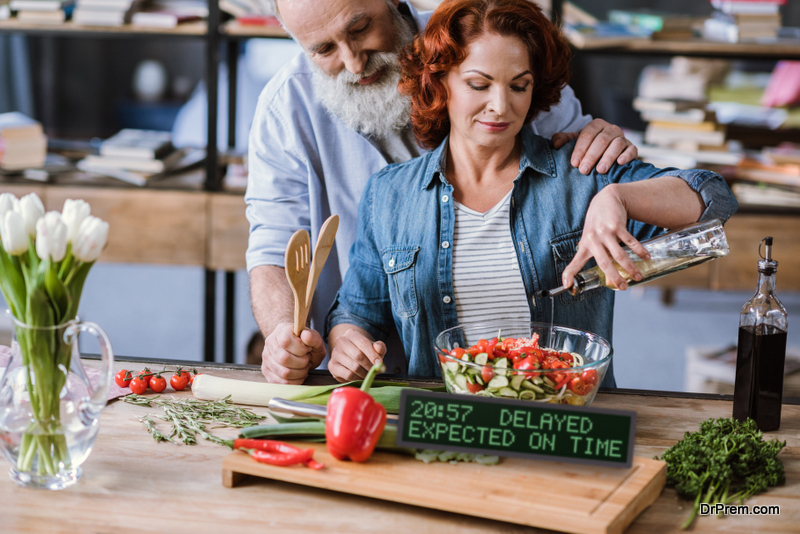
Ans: 20:57
